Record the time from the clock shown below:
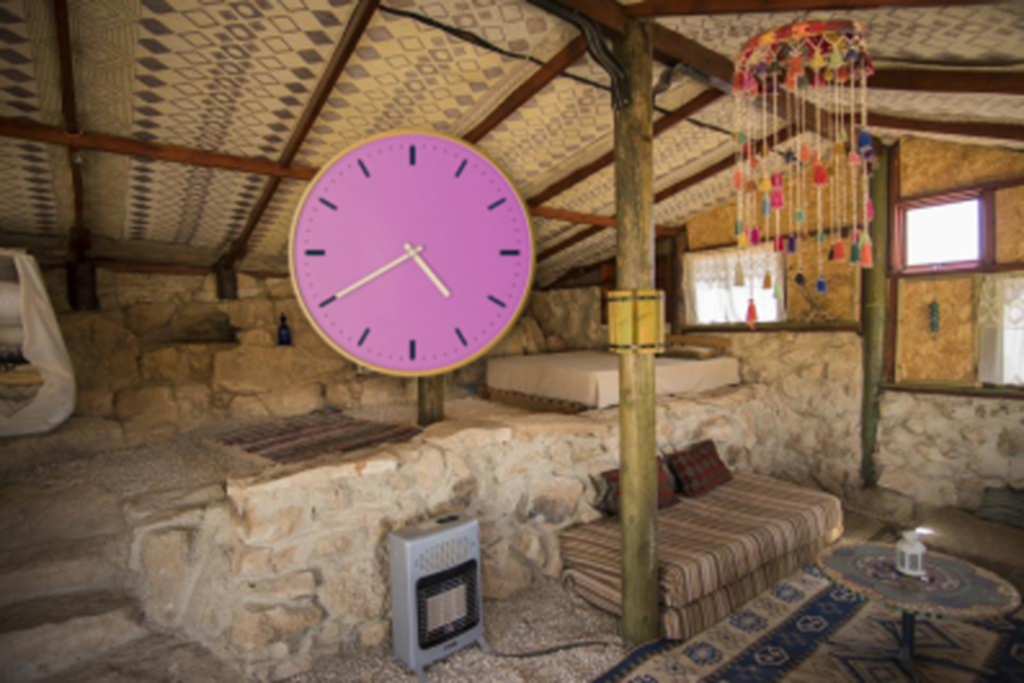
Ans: 4:40
